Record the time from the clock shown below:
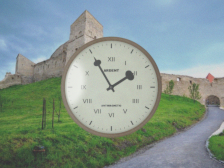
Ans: 1:55
